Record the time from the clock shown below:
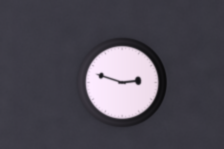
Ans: 2:48
